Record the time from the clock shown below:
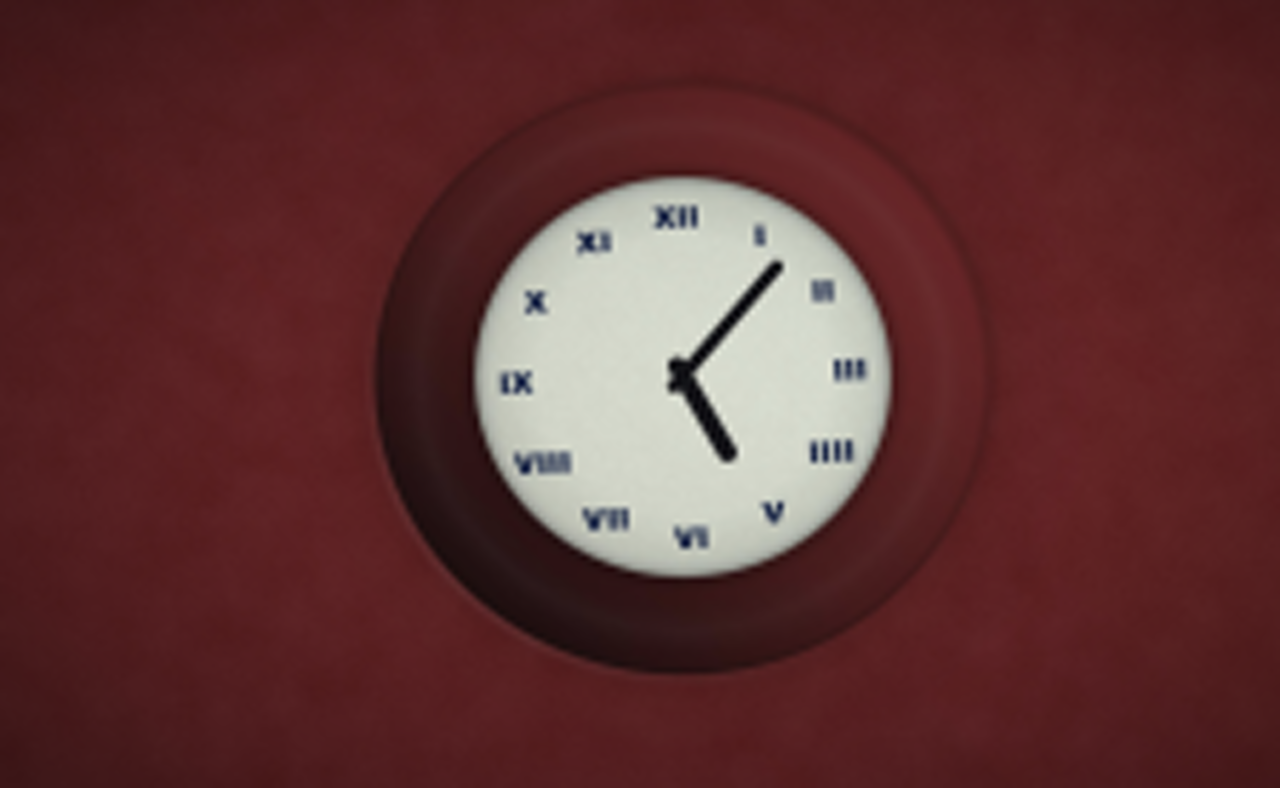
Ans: 5:07
